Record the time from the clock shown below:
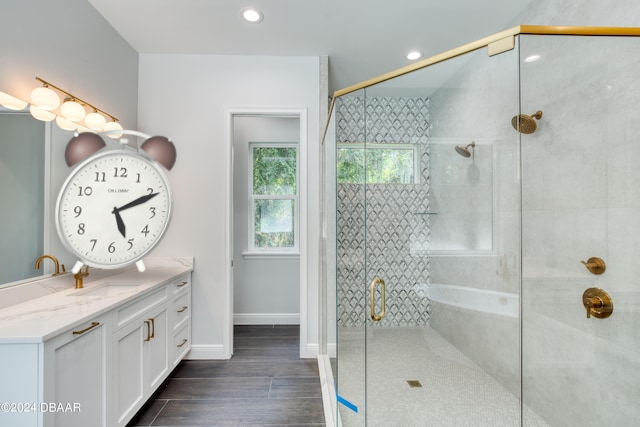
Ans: 5:11
